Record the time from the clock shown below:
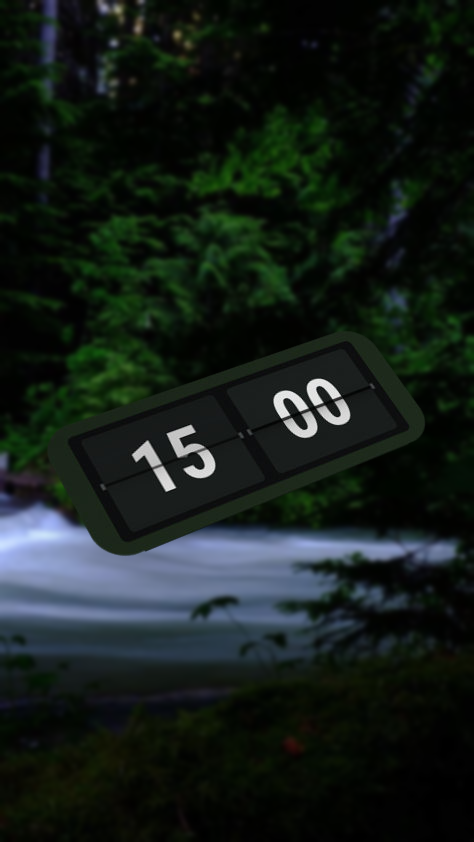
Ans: 15:00
